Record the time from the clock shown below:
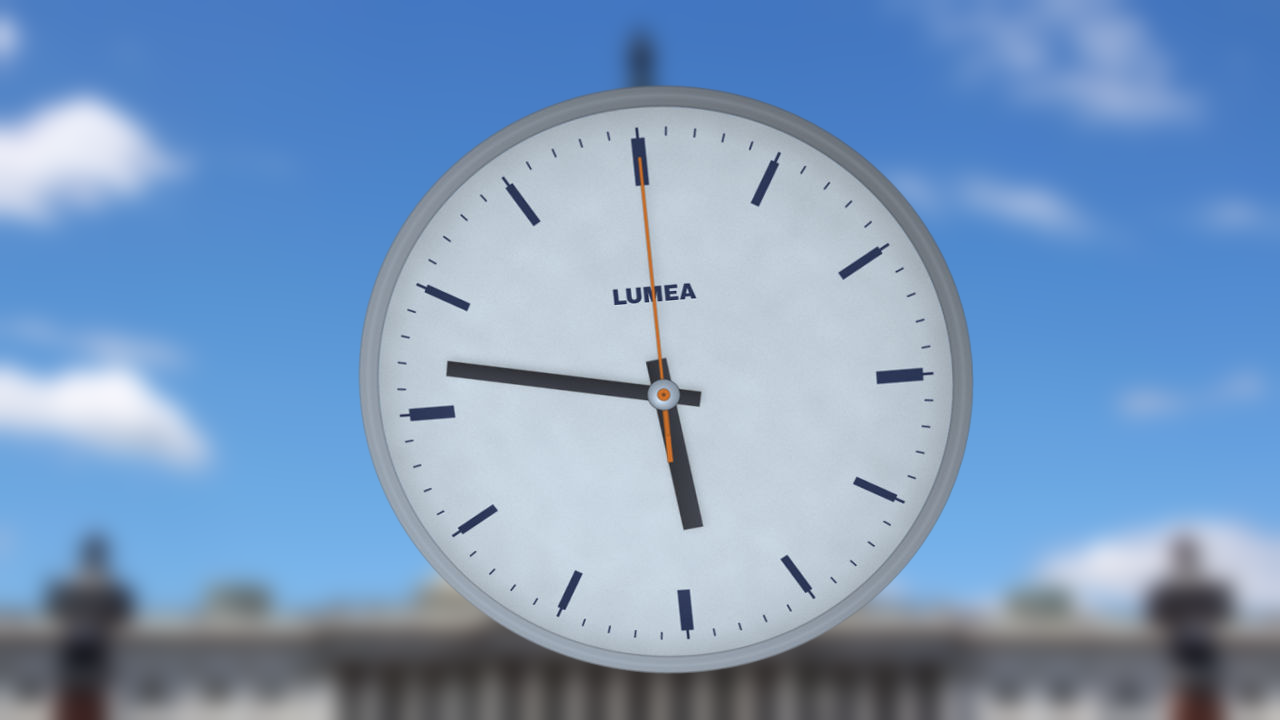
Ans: 5:47:00
